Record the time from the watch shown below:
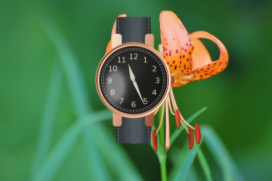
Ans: 11:26
